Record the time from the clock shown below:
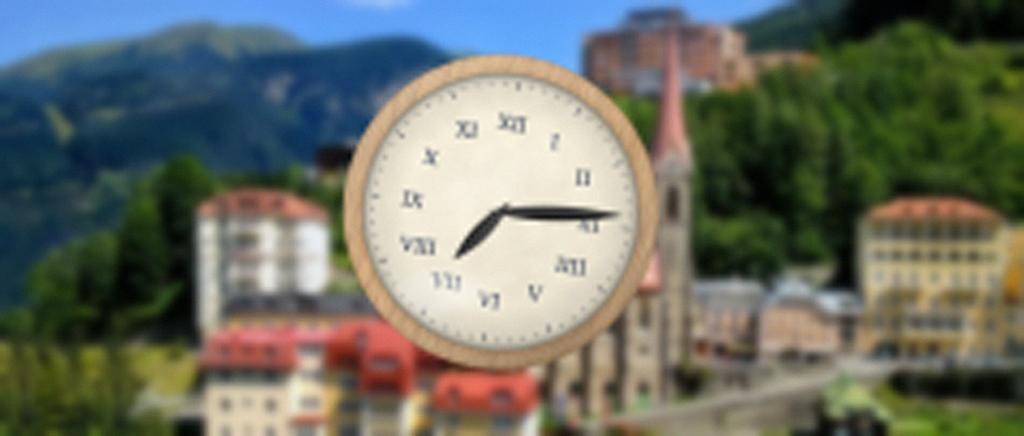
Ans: 7:14
